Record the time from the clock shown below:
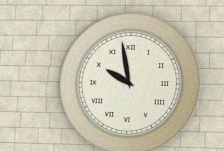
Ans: 9:58
